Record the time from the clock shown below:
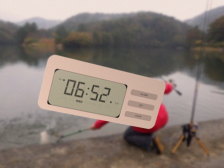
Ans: 6:52
